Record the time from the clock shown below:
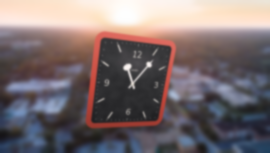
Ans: 11:06
